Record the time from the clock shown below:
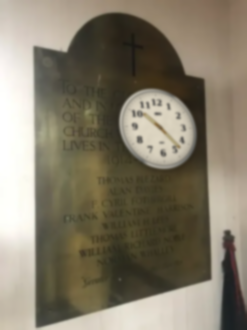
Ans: 10:23
